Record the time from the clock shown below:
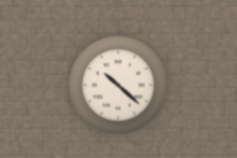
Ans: 10:22
